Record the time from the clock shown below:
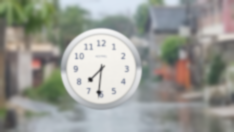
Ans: 7:31
